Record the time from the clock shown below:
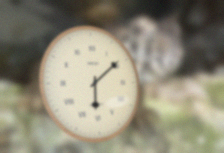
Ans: 6:09
